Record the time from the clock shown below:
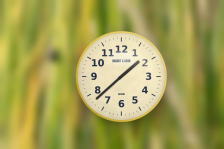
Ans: 1:38
